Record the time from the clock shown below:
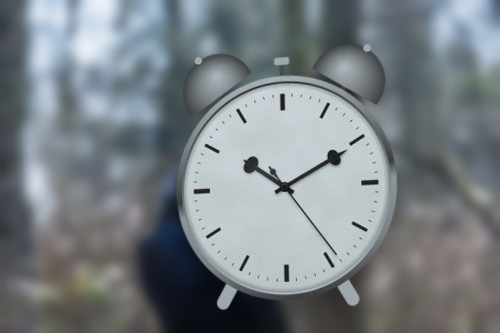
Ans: 10:10:24
